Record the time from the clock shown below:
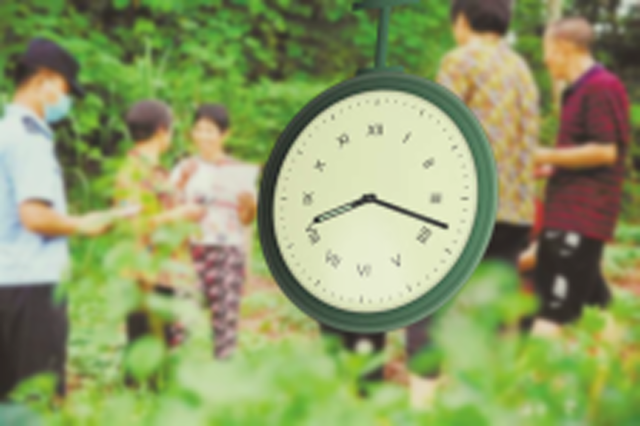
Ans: 8:18
